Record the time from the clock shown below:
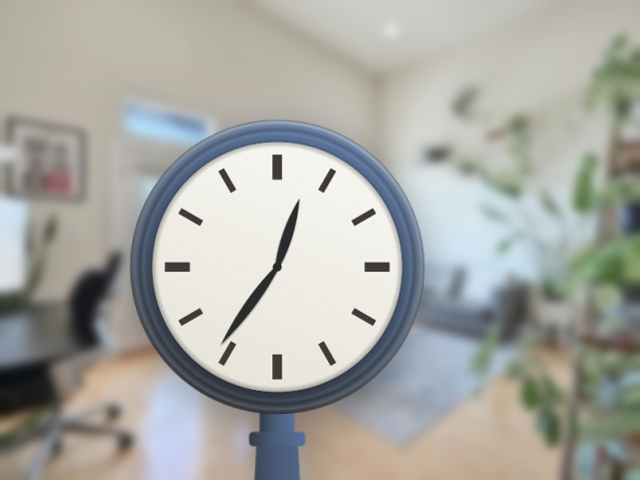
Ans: 12:36
